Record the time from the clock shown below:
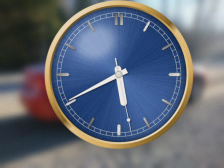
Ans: 5:40:28
